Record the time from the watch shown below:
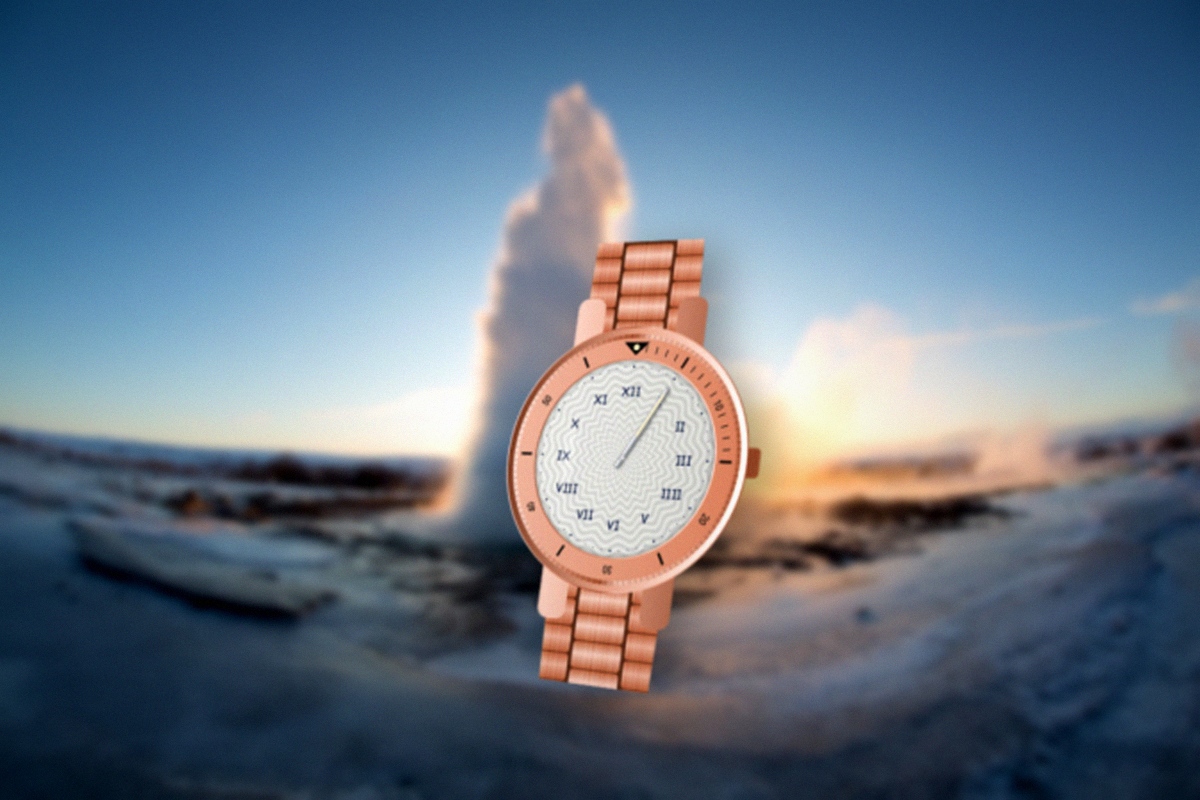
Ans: 1:05
